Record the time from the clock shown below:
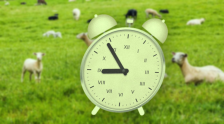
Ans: 8:54
